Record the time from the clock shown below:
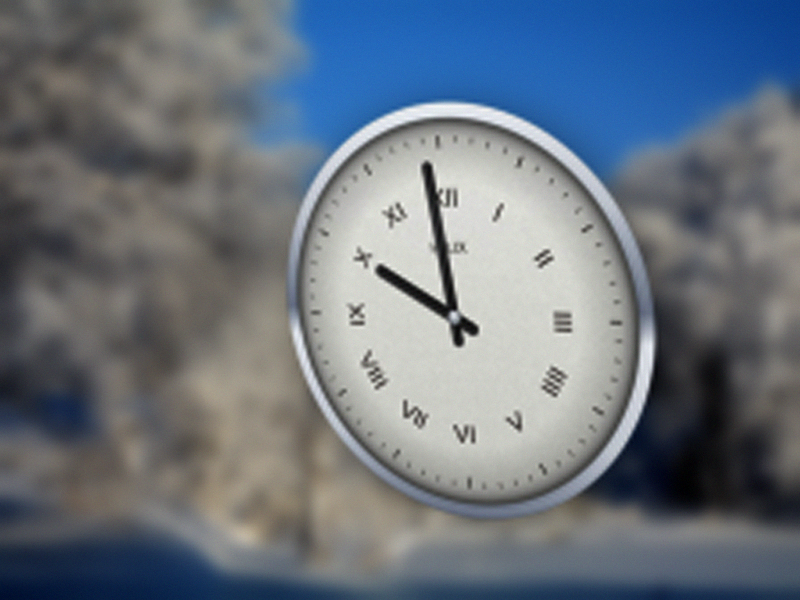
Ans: 9:59
